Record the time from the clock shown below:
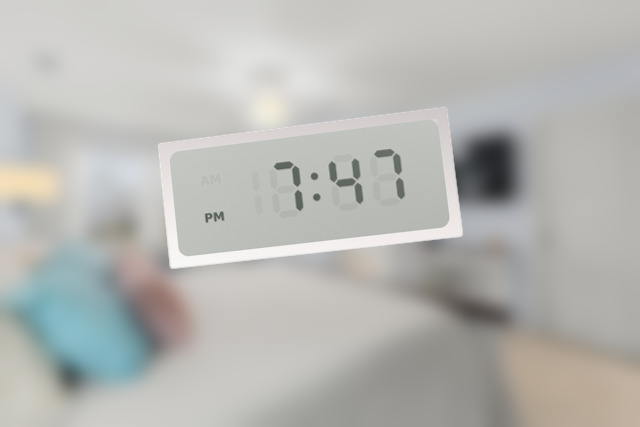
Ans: 7:47
